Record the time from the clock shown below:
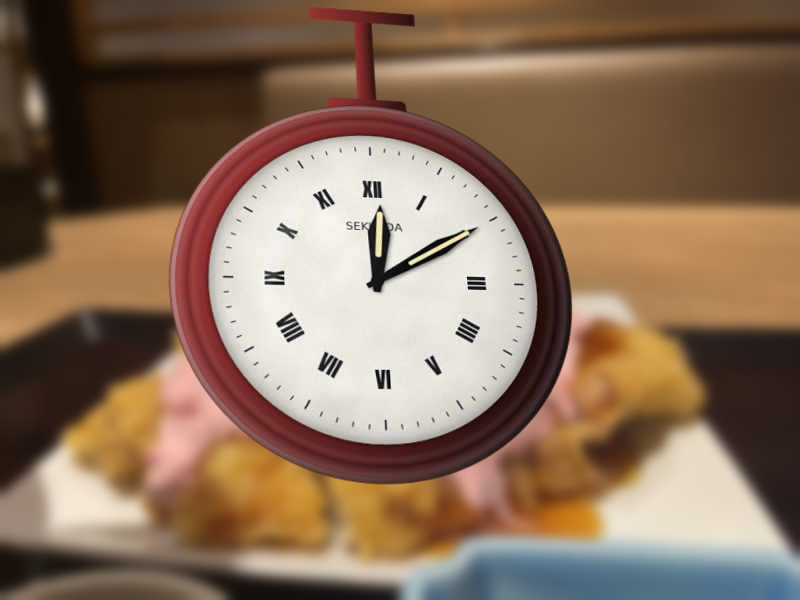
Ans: 12:10
